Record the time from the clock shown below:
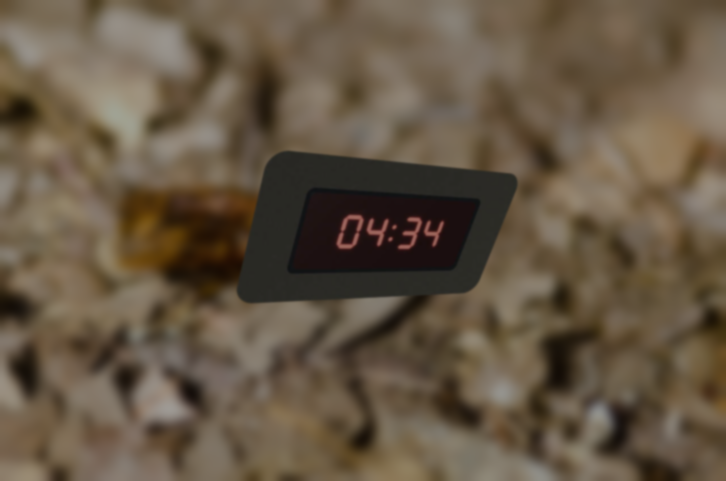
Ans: 4:34
